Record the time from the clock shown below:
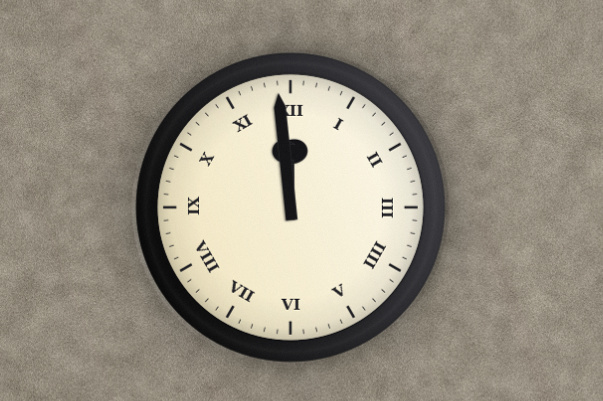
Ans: 11:59
